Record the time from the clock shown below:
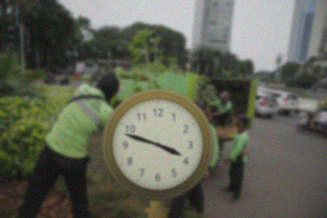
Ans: 3:48
